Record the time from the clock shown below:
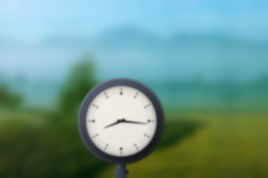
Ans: 8:16
